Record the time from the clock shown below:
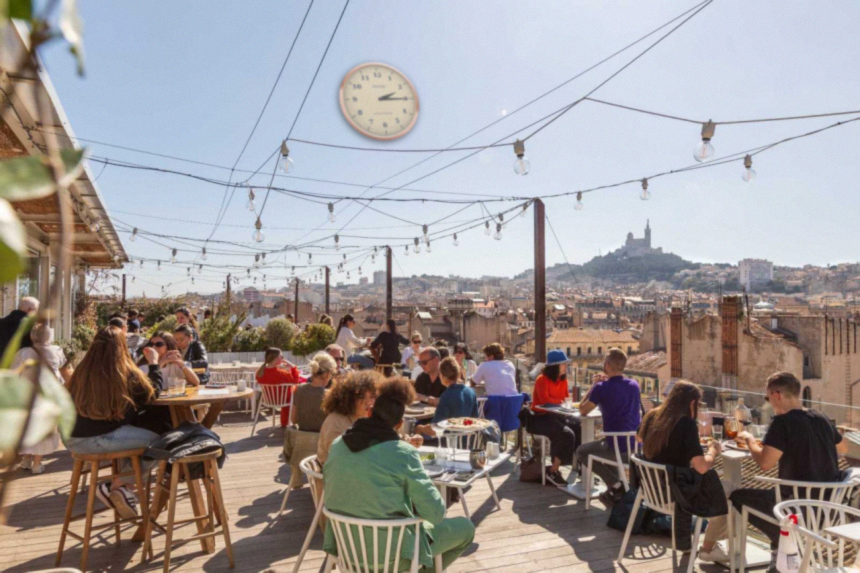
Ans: 2:15
